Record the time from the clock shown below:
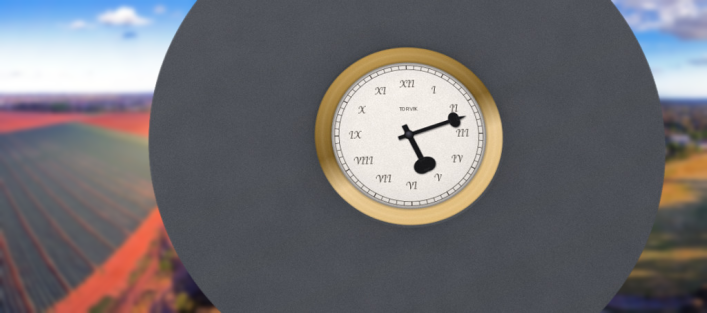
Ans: 5:12
